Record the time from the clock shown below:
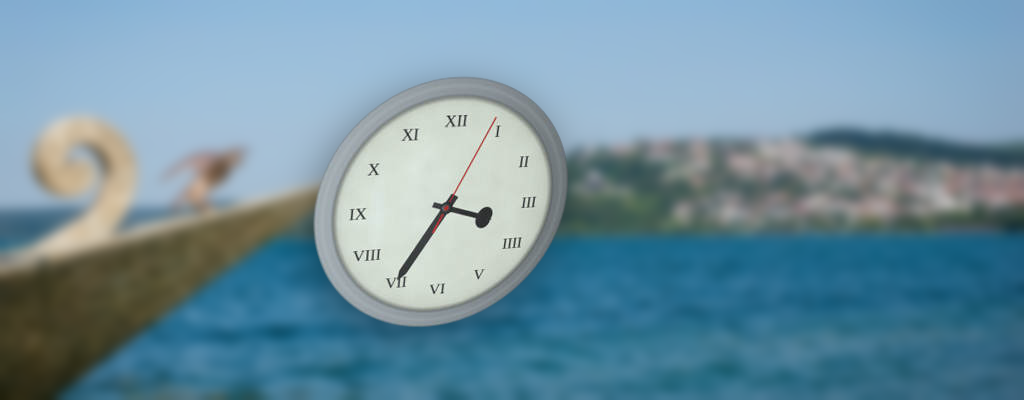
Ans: 3:35:04
